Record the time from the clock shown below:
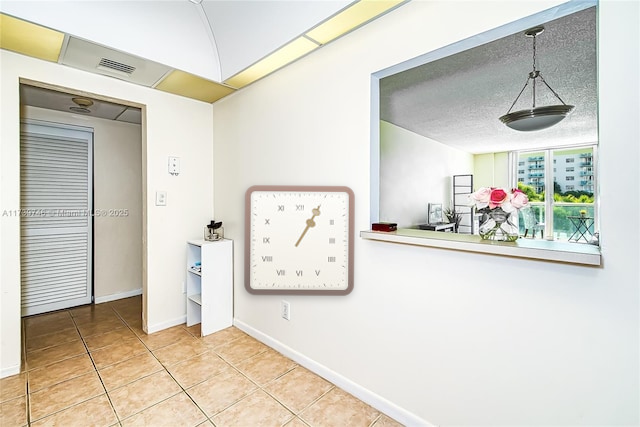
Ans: 1:05
